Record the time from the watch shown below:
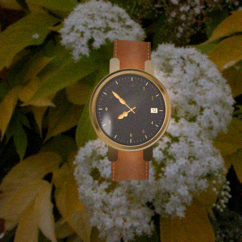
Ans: 7:52
